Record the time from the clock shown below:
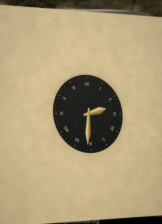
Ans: 2:31
